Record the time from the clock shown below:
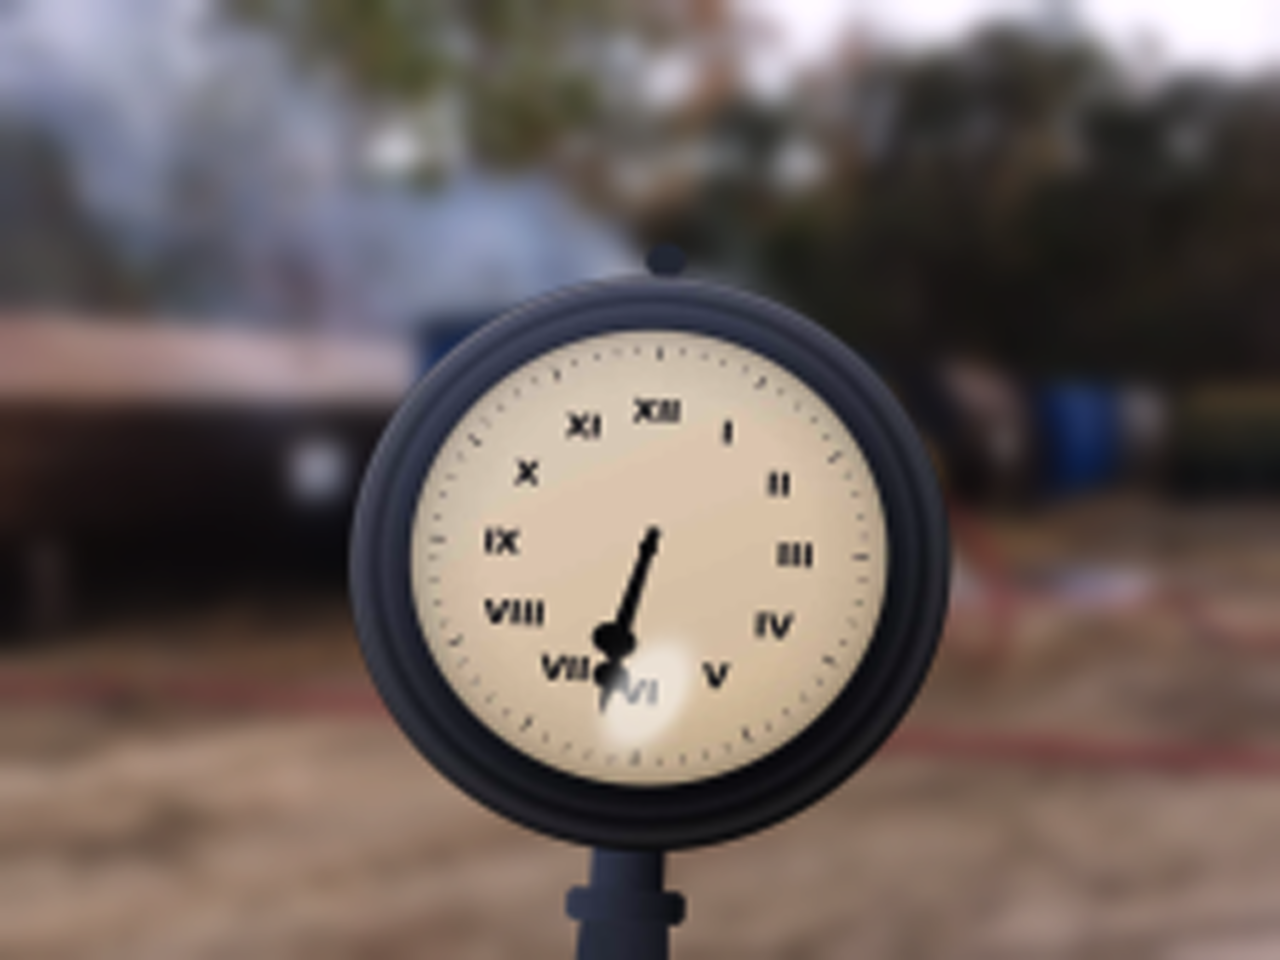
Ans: 6:32
